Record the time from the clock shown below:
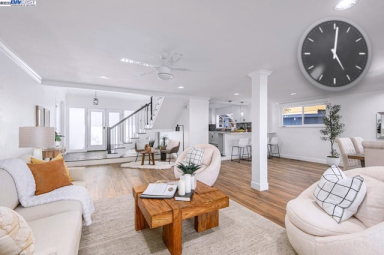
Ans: 5:01
